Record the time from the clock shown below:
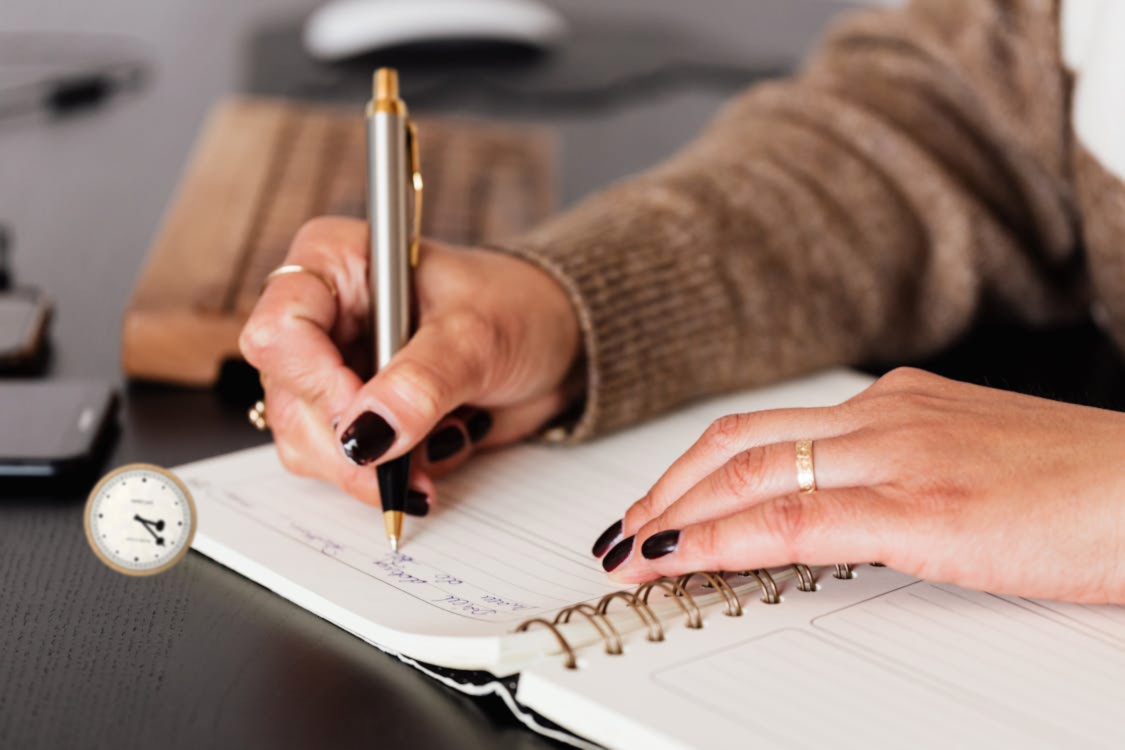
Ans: 3:22
